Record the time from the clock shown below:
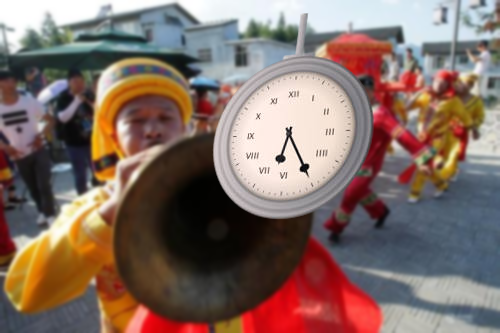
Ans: 6:25
